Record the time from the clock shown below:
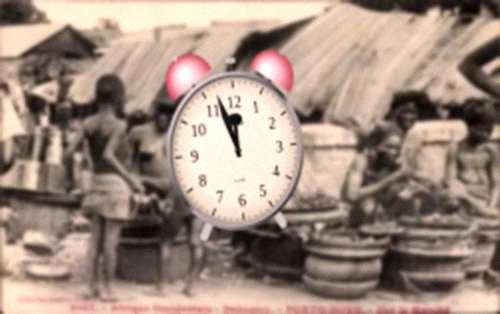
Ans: 11:57
